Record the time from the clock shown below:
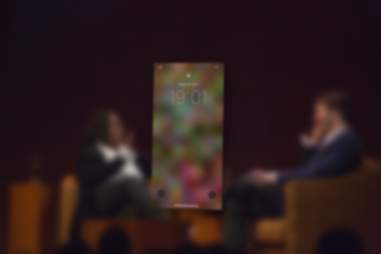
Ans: 19:01
